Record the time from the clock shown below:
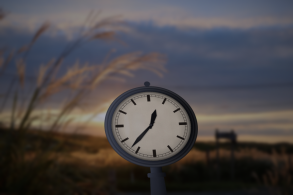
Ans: 12:37
